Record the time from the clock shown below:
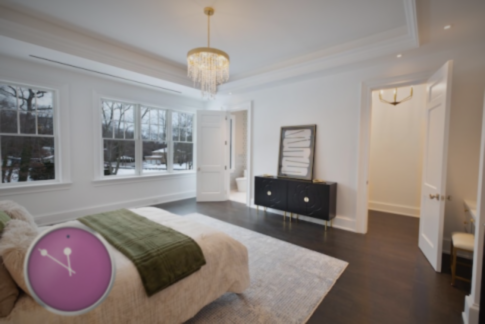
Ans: 11:51
